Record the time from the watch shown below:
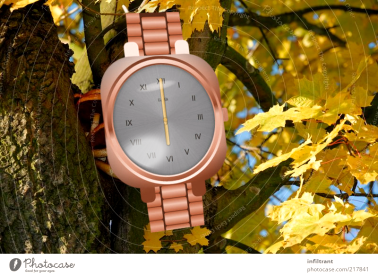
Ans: 6:00
